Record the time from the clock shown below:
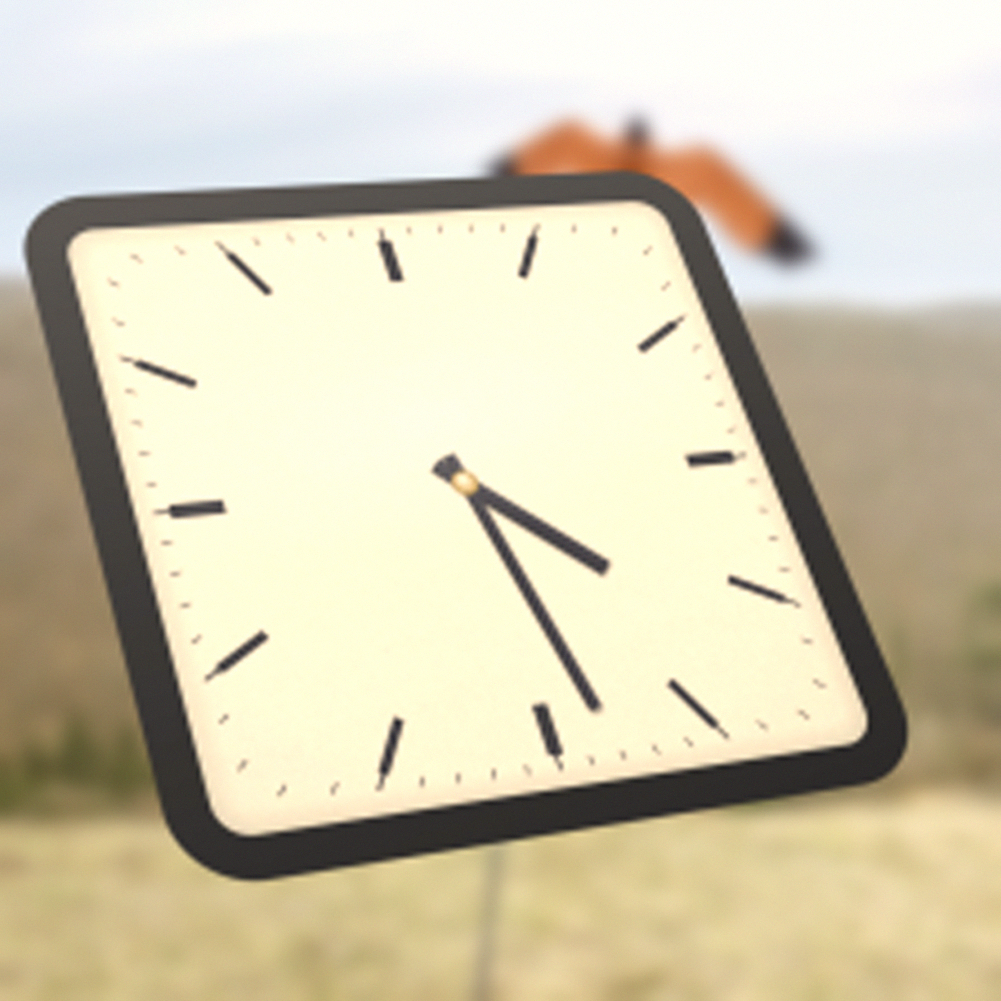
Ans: 4:28
